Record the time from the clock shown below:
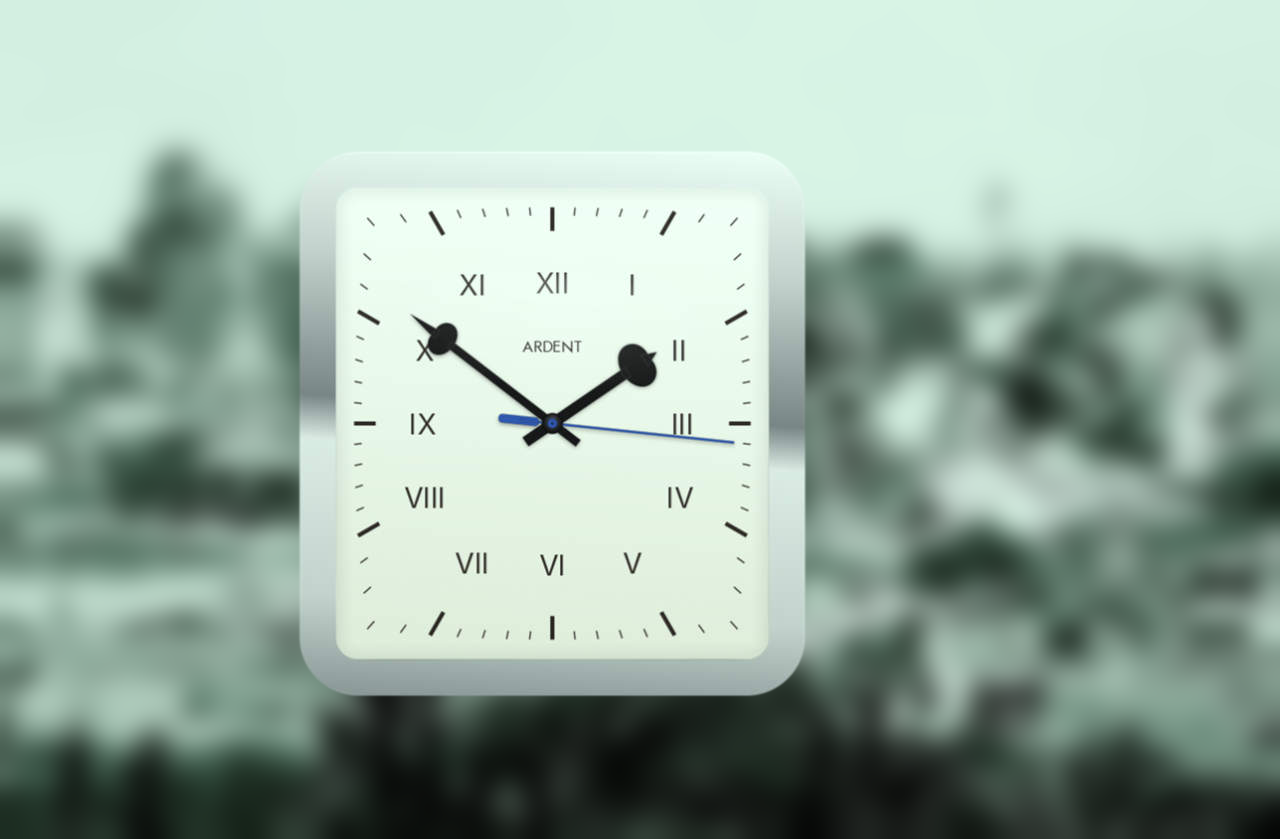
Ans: 1:51:16
